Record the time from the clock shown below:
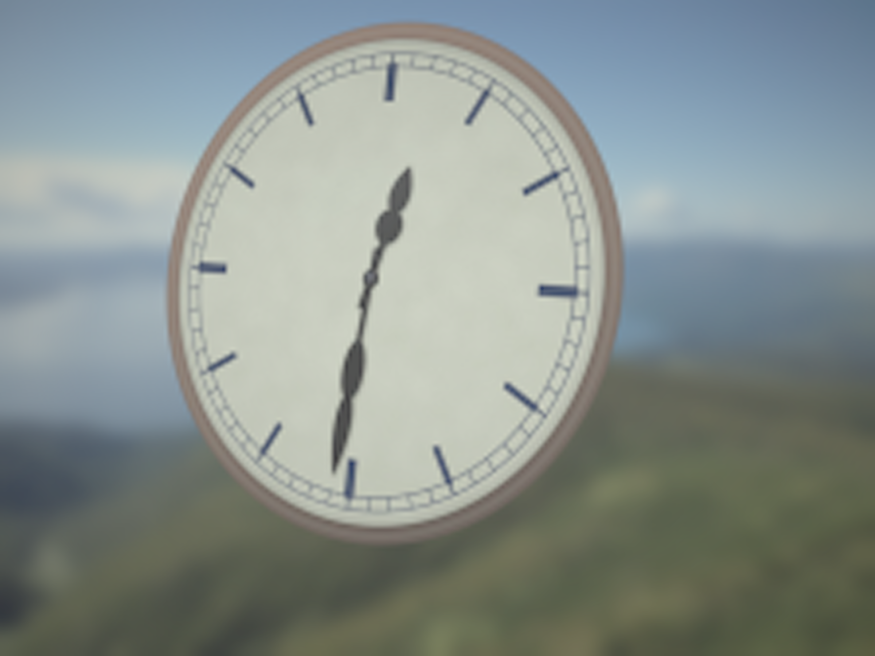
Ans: 12:31
